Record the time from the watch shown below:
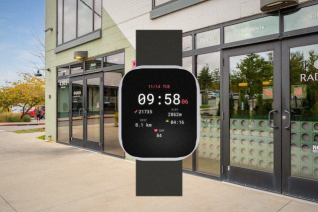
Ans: 9:58
